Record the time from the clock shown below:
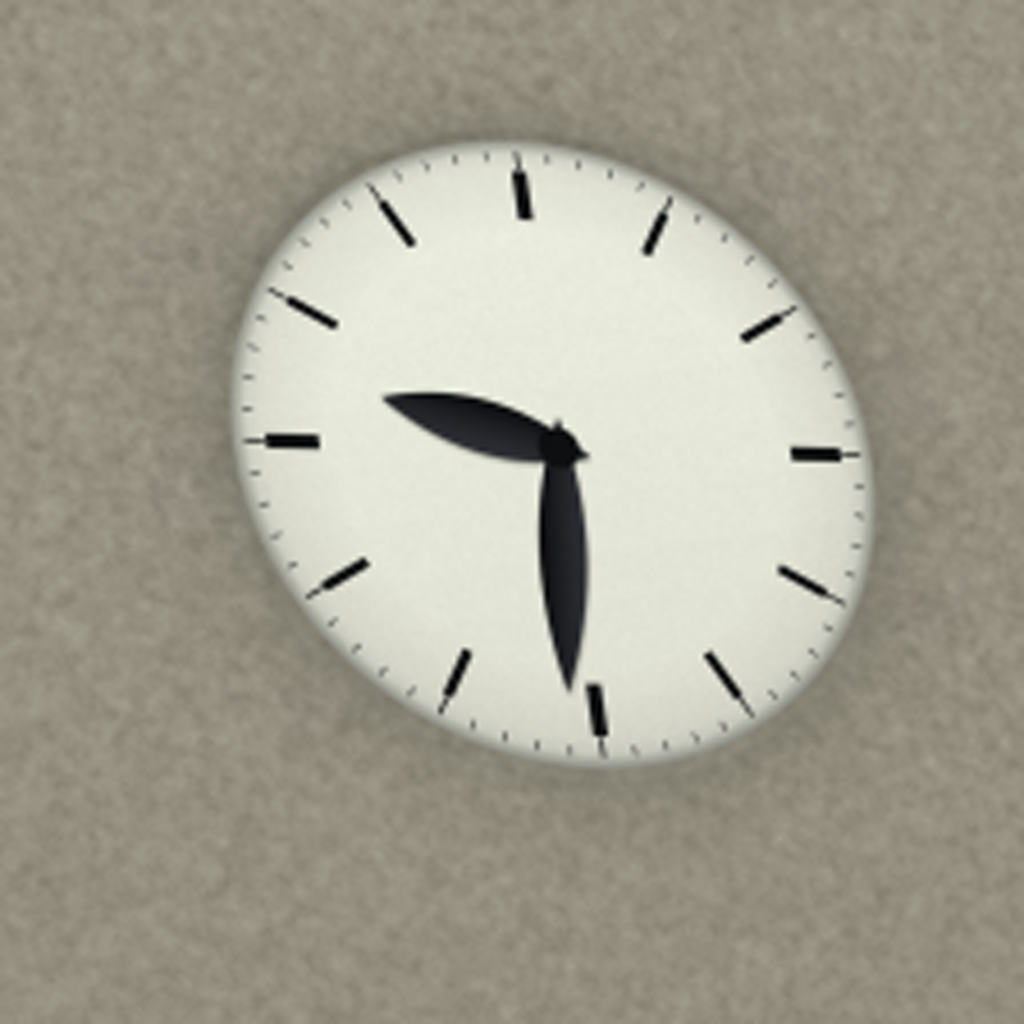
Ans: 9:31
